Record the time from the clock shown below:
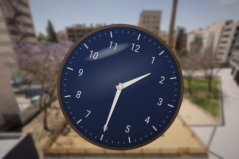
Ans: 1:30
